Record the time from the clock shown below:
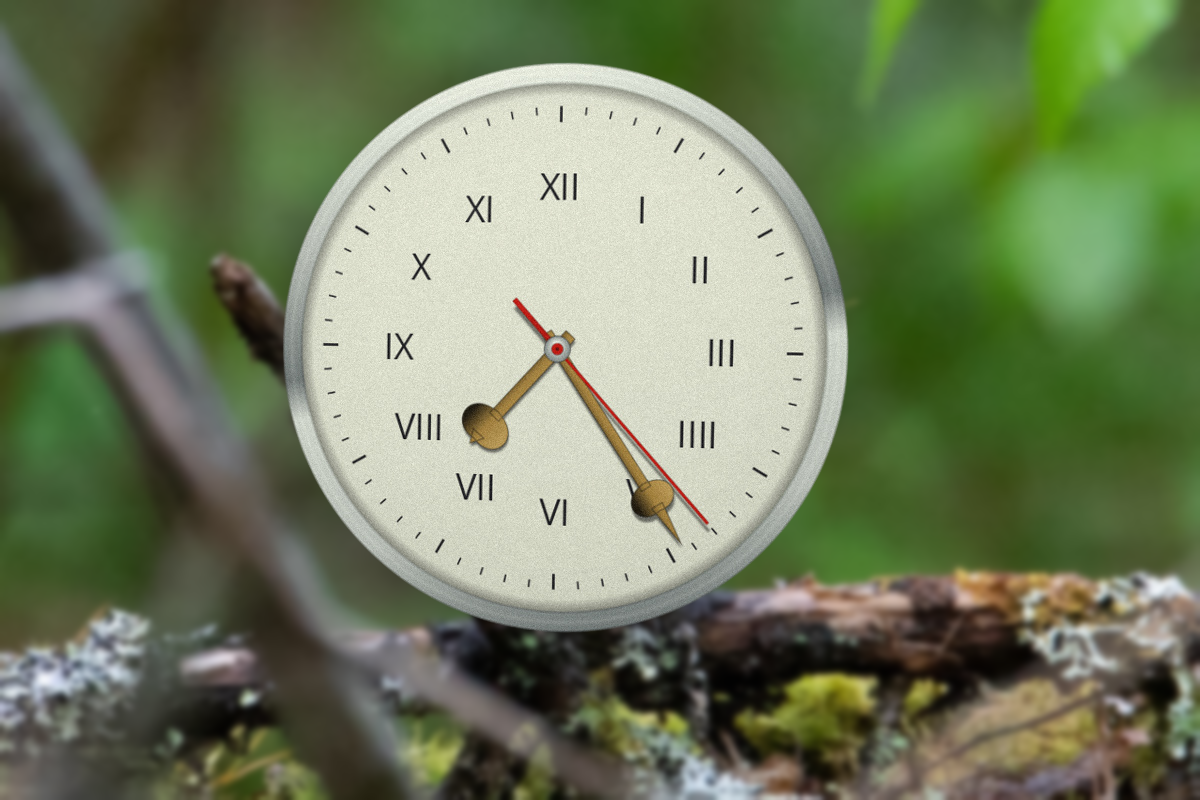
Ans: 7:24:23
